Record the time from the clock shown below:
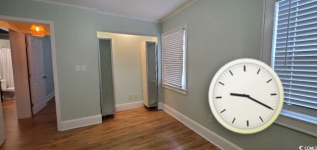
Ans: 9:20
